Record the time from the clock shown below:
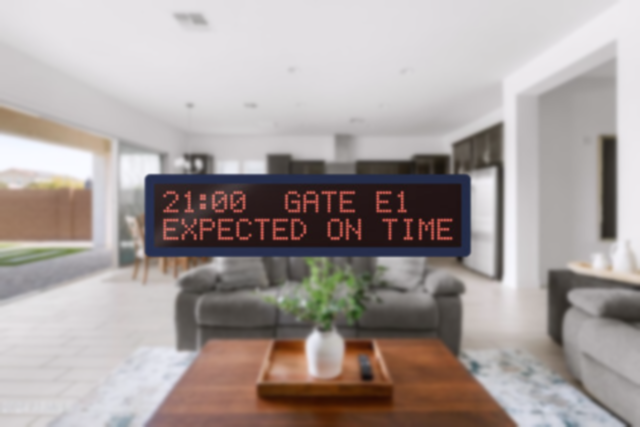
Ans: 21:00
